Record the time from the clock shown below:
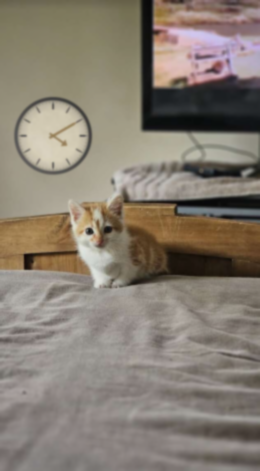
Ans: 4:10
